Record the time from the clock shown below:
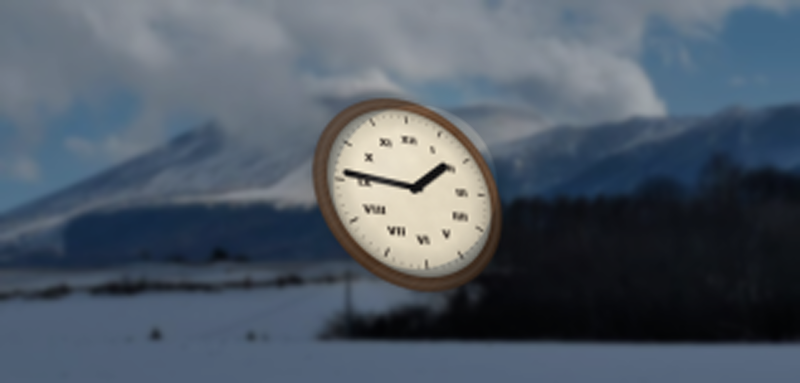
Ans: 1:46
